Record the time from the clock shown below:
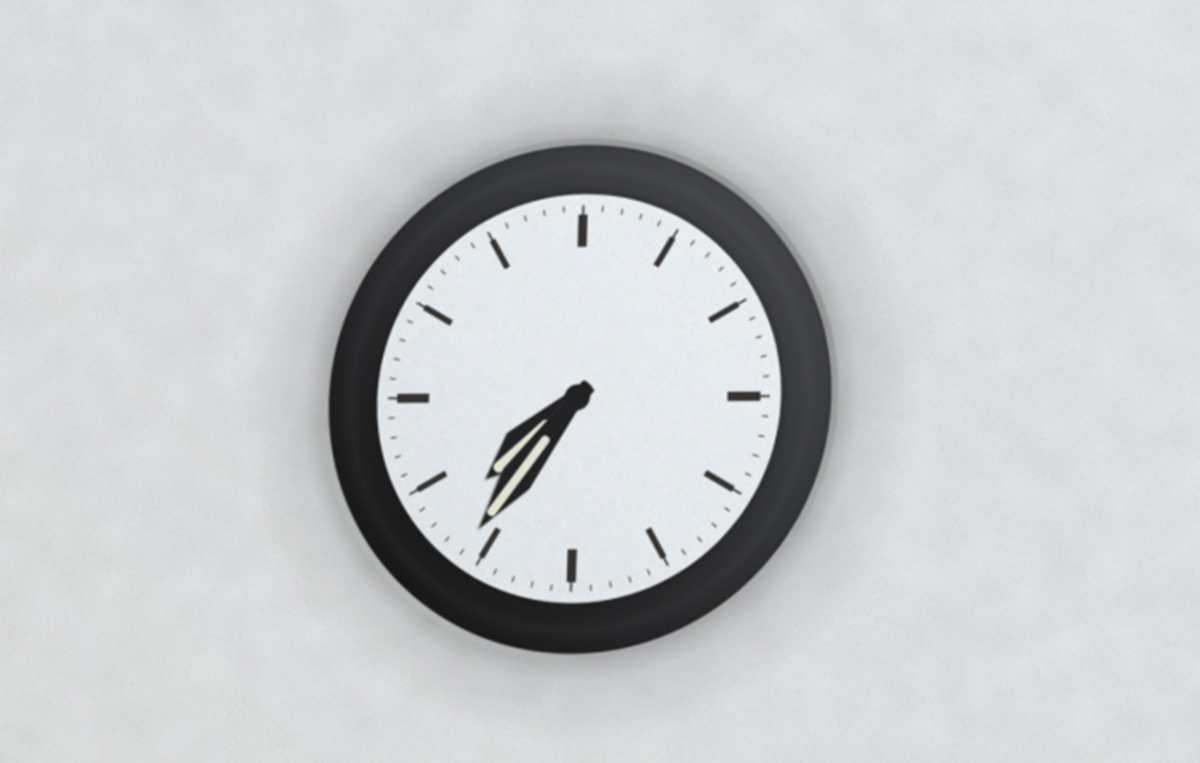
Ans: 7:36
